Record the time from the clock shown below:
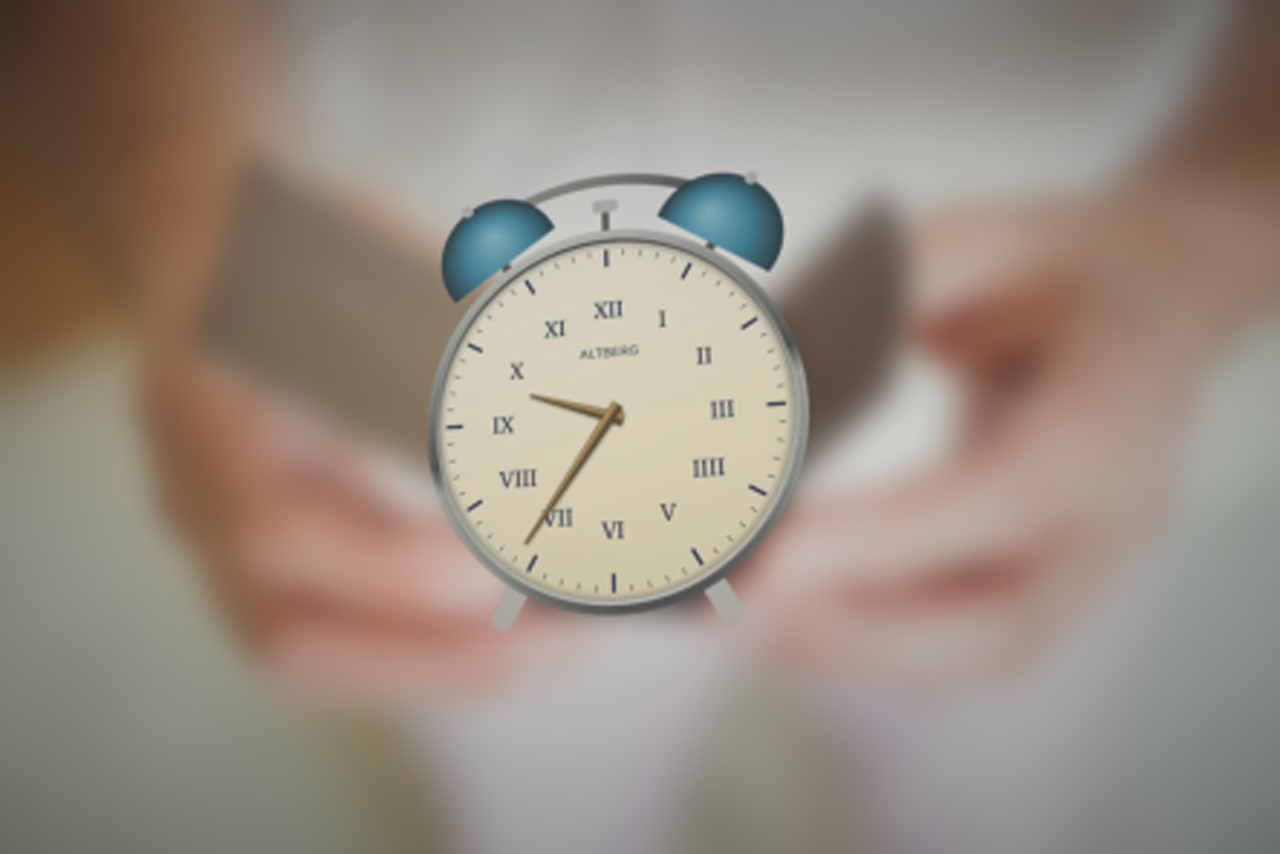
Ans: 9:36
